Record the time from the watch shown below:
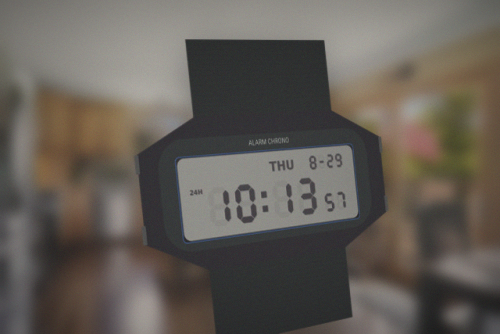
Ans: 10:13:57
